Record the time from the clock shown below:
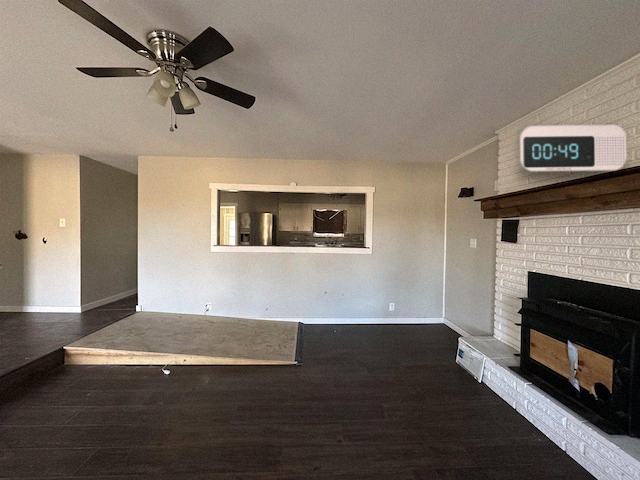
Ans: 0:49
